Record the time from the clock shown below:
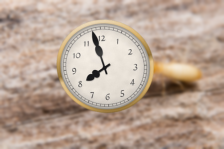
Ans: 7:58
